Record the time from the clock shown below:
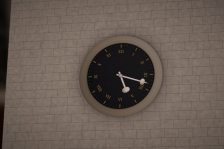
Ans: 5:18
